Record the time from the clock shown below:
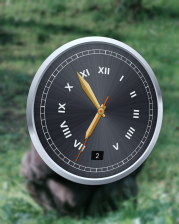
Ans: 6:53:34
